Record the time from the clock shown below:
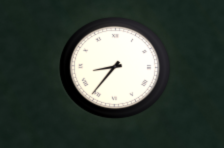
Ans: 8:36
